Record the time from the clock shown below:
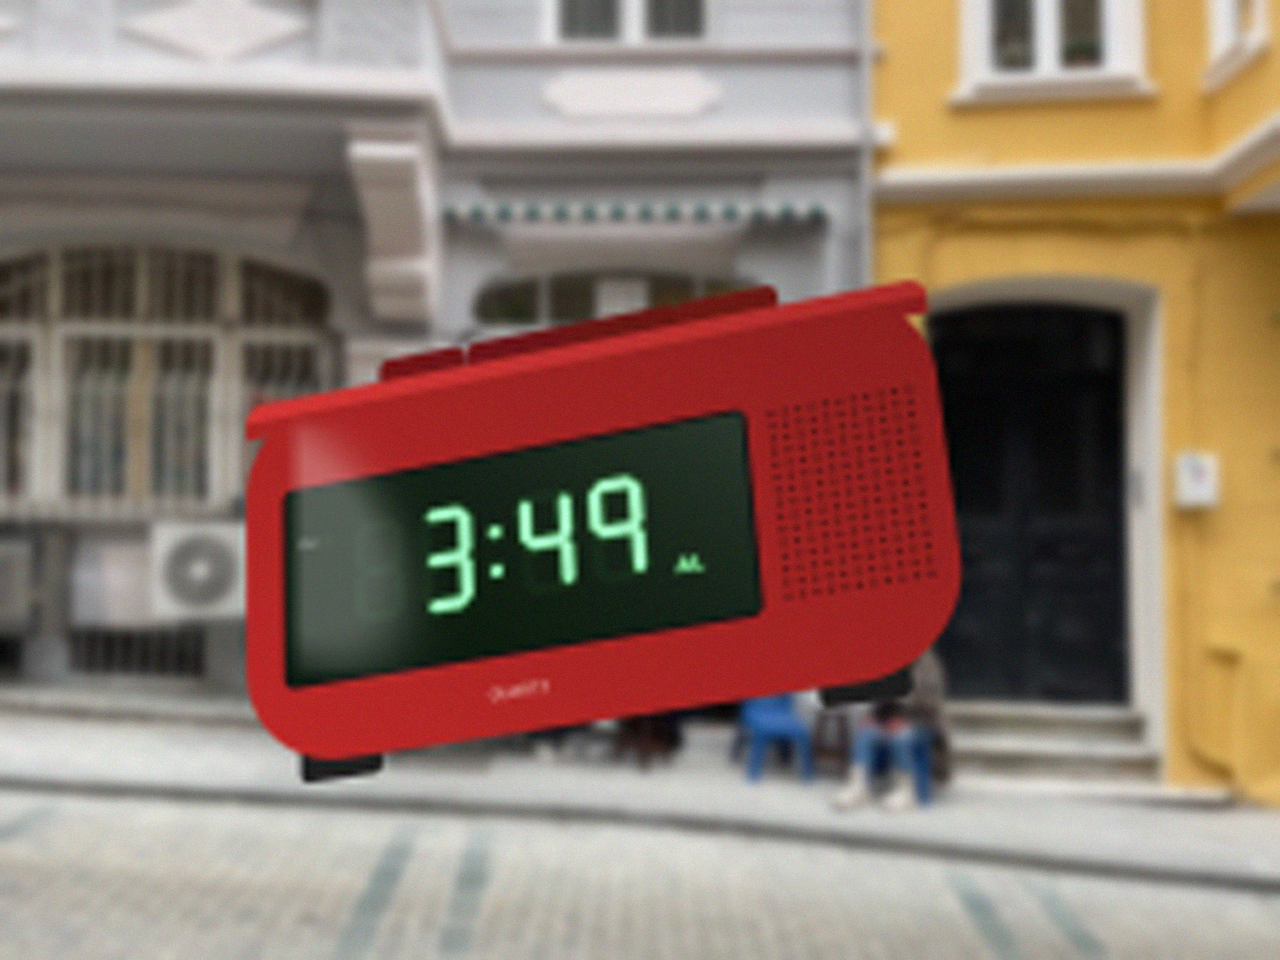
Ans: 3:49
